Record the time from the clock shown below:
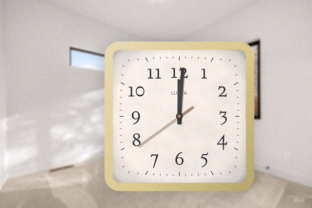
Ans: 12:00:39
